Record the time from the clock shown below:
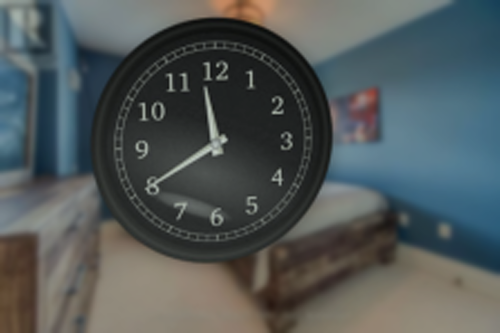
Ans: 11:40
